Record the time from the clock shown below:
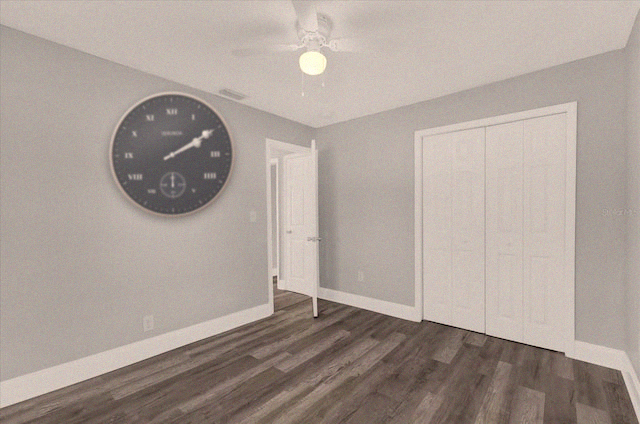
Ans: 2:10
